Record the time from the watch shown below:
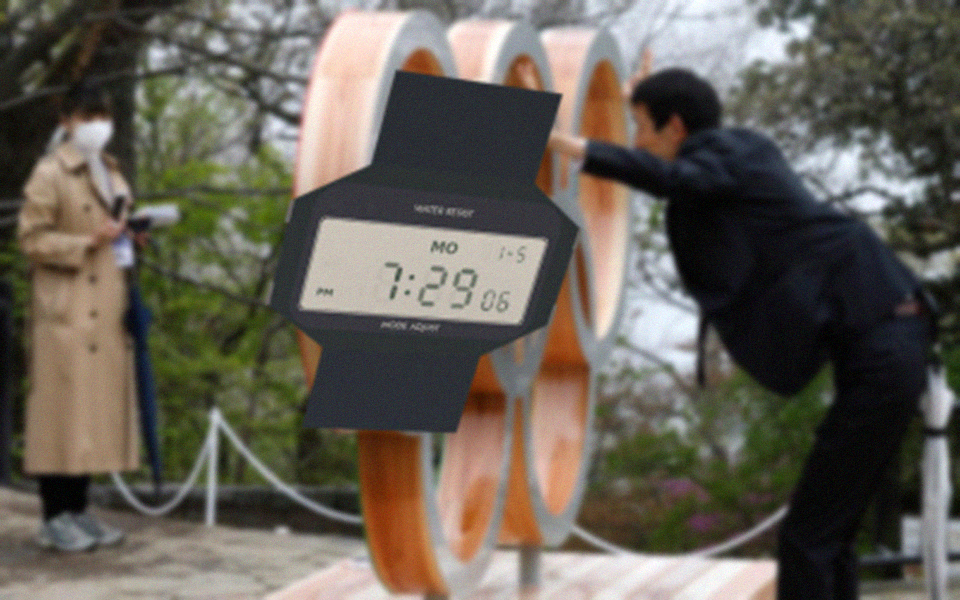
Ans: 7:29:06
